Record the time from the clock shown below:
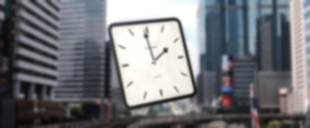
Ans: 1:59
